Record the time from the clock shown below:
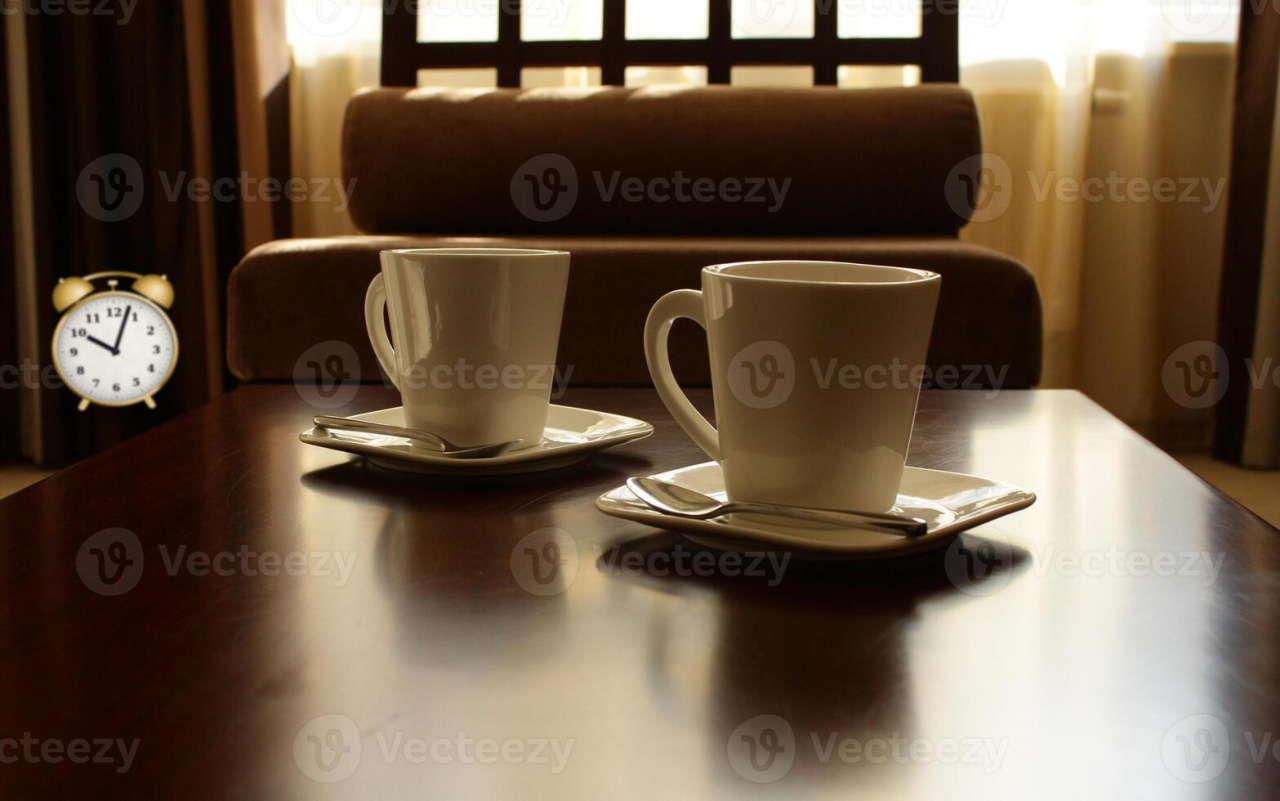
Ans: 10:03
